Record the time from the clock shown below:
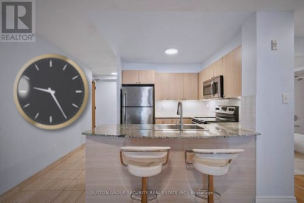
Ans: 9:25
